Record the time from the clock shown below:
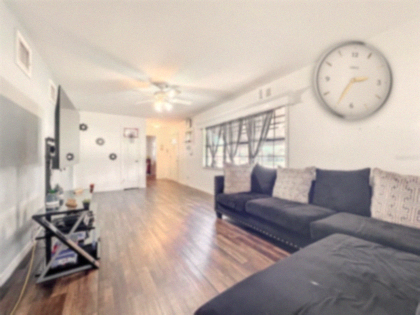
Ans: 2:35
